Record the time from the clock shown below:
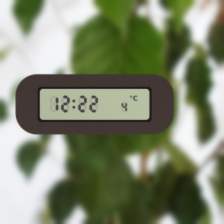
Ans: 12:22
